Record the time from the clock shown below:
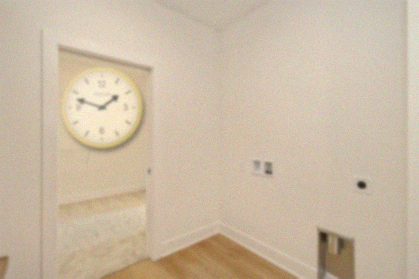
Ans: 1:48
